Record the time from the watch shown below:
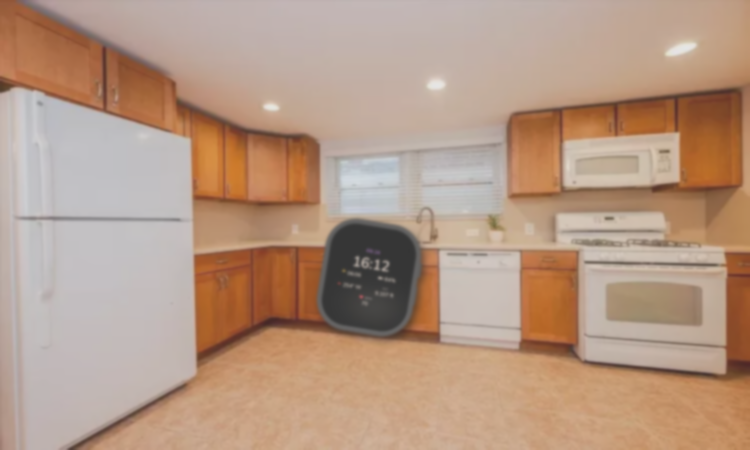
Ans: 16:12
